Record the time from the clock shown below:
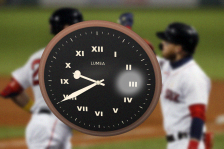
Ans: 9:40
